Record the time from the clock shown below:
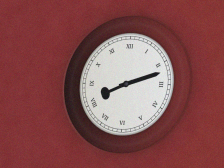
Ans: 8:12
